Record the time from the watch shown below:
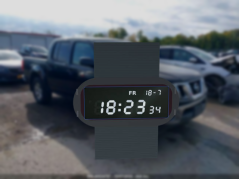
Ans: 18:23:34
